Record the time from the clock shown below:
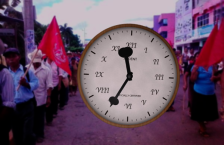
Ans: 11:35
